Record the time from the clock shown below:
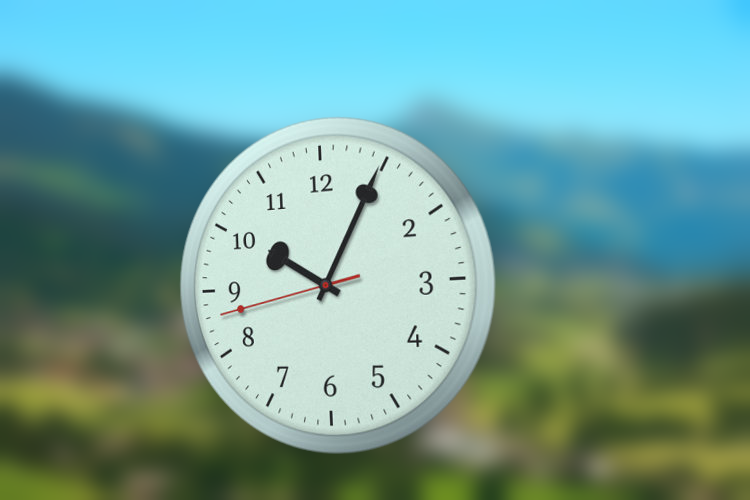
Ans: 10:04:43
